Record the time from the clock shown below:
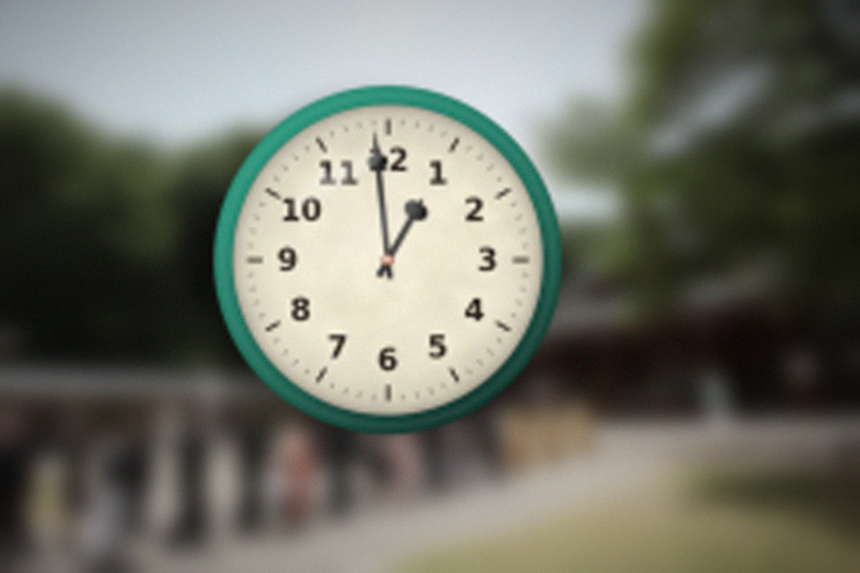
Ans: 12:59
